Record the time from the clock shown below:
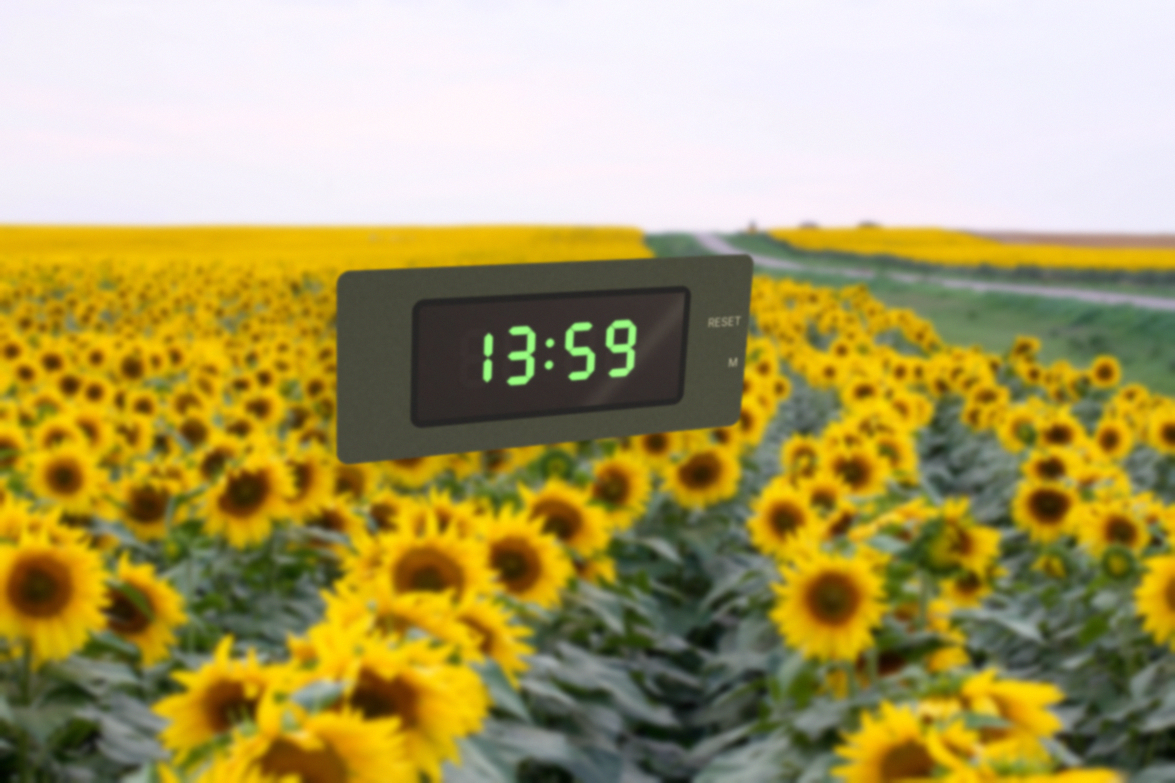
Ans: 13:59
